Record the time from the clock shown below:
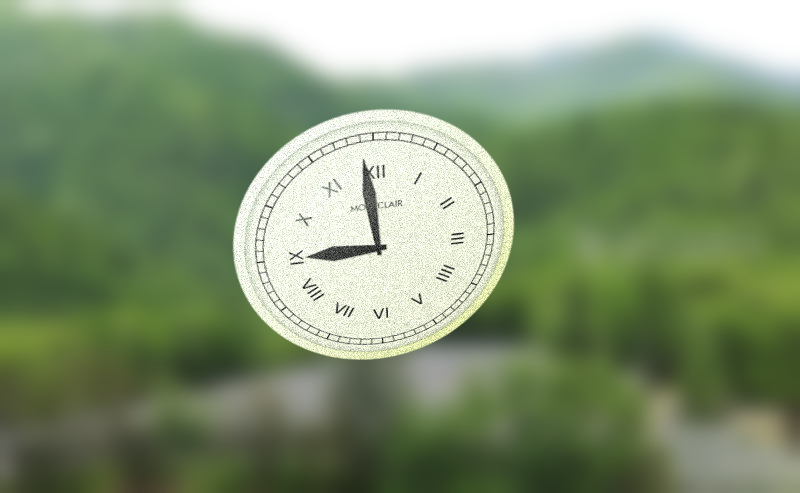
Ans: 8:59
